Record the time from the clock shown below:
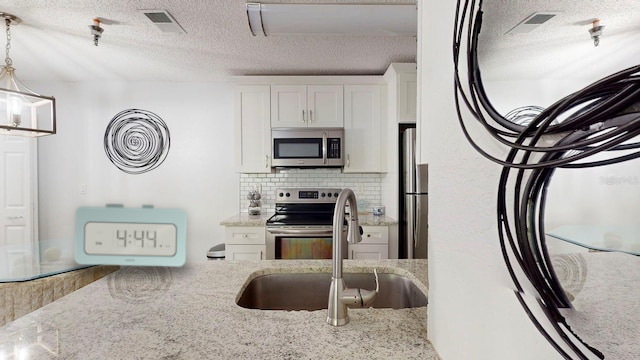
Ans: 4:44
